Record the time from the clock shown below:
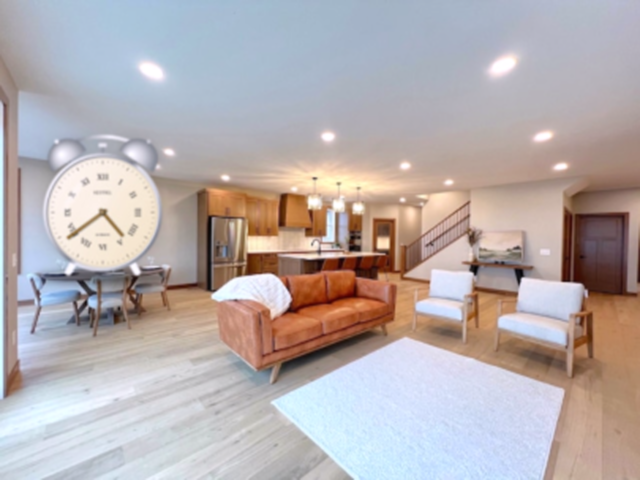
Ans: 4:39
